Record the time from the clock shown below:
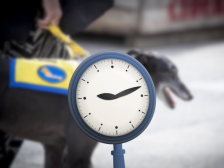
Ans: 9:12
